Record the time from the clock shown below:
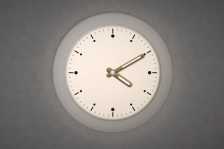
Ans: 4:10
